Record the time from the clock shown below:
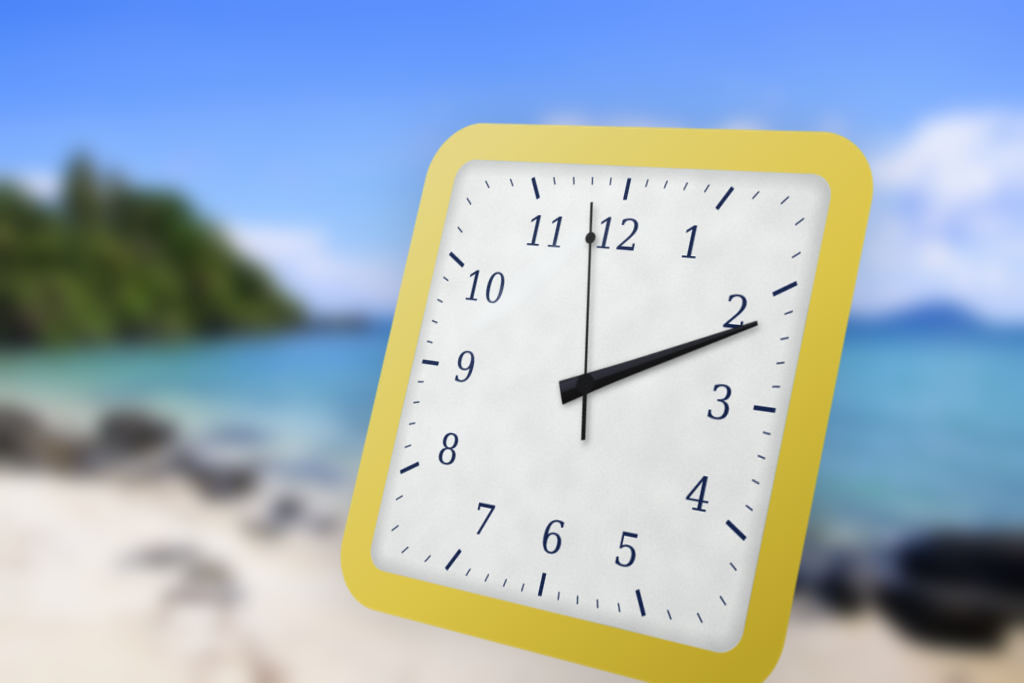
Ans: 2:10:58
